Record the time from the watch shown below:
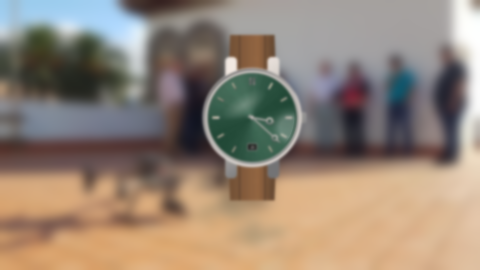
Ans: 3:22
